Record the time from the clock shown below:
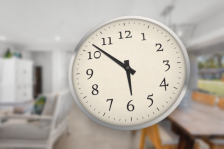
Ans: 5:52
